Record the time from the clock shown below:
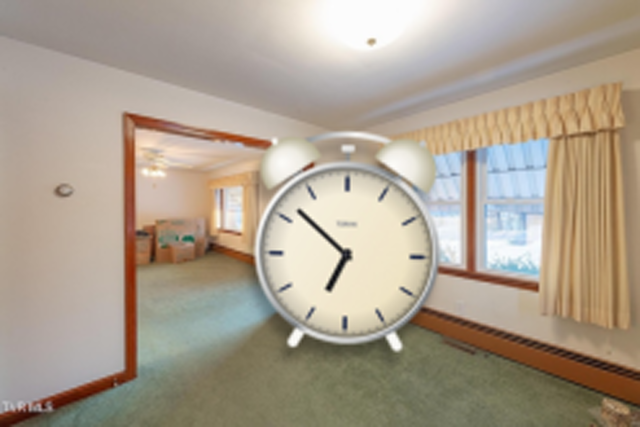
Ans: 6:52
